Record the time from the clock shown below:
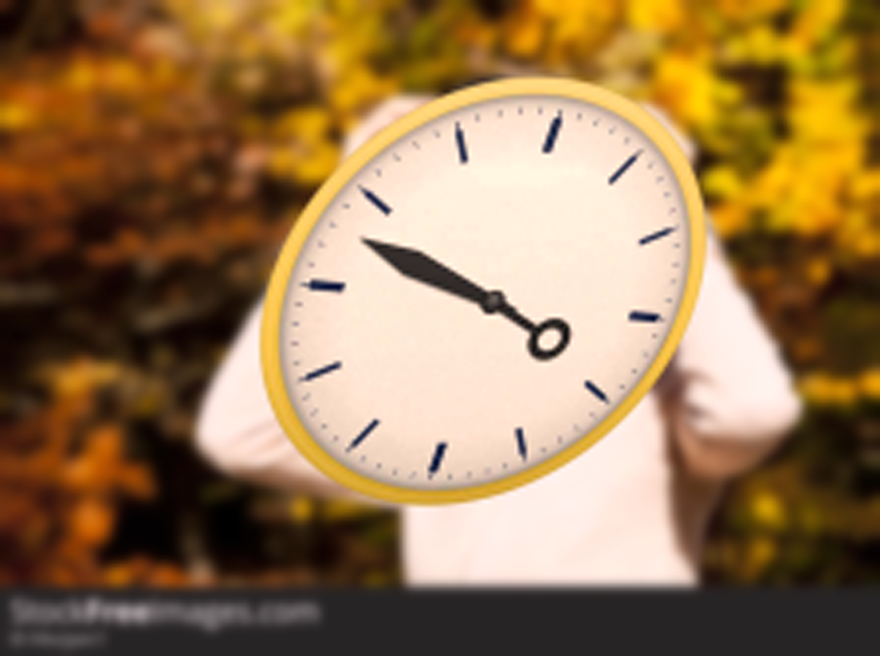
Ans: 3:48
